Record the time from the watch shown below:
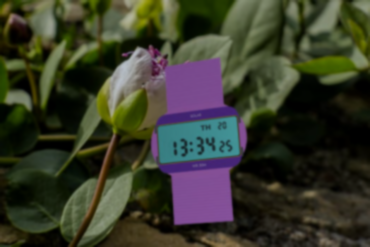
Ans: 13:34:25
